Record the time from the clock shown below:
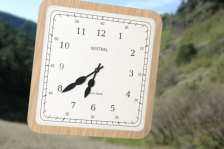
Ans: 6:39
